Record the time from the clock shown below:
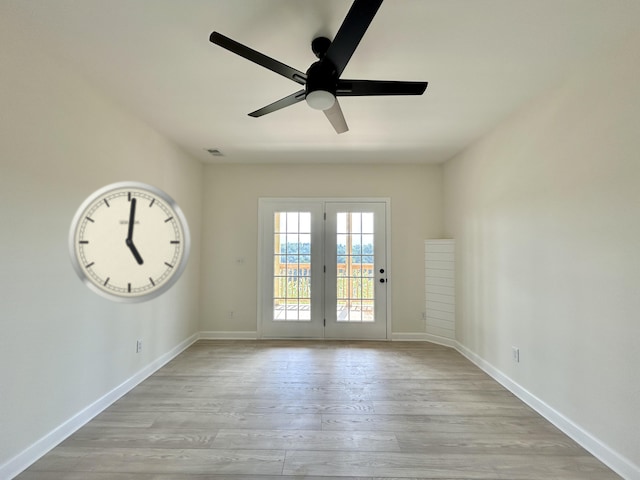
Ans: 5:01
